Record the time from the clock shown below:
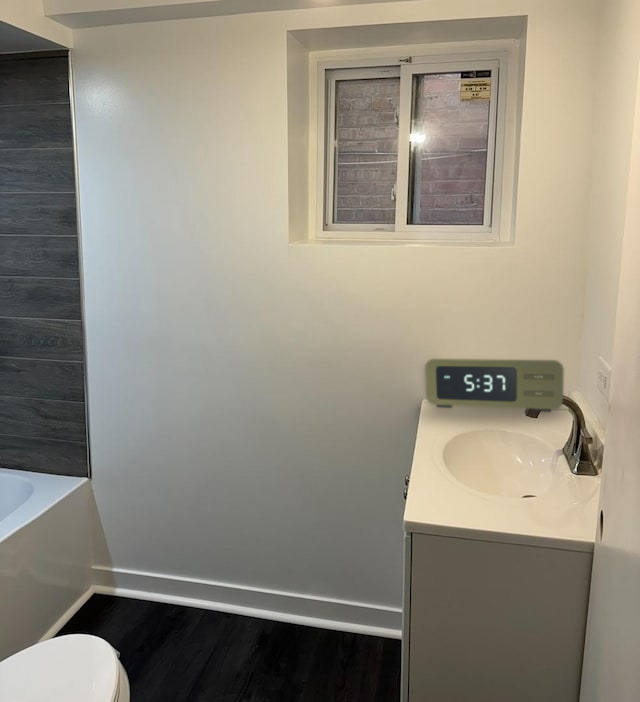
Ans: 5:37
